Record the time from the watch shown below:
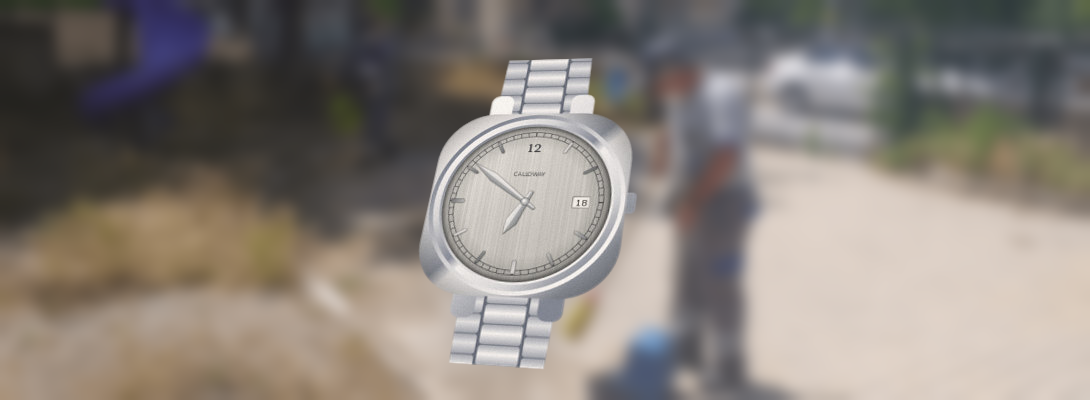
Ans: 6:51
